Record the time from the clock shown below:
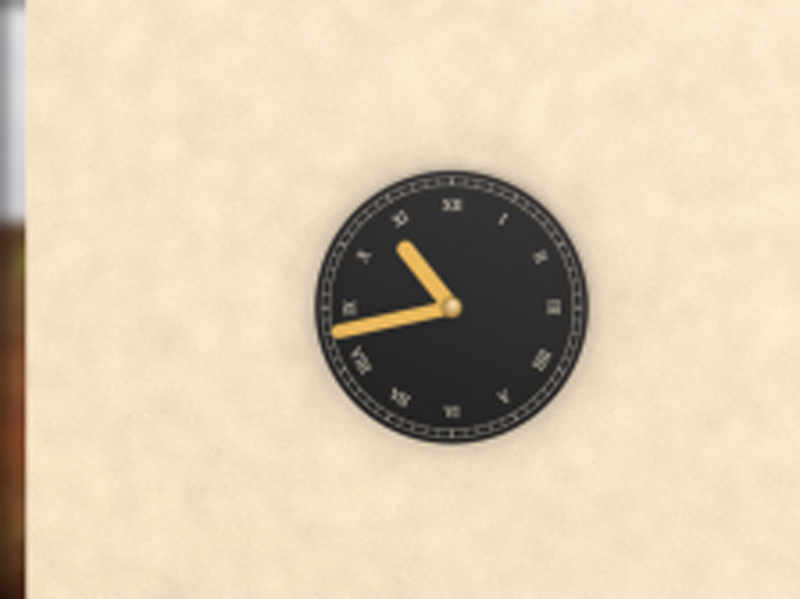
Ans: 10:43
